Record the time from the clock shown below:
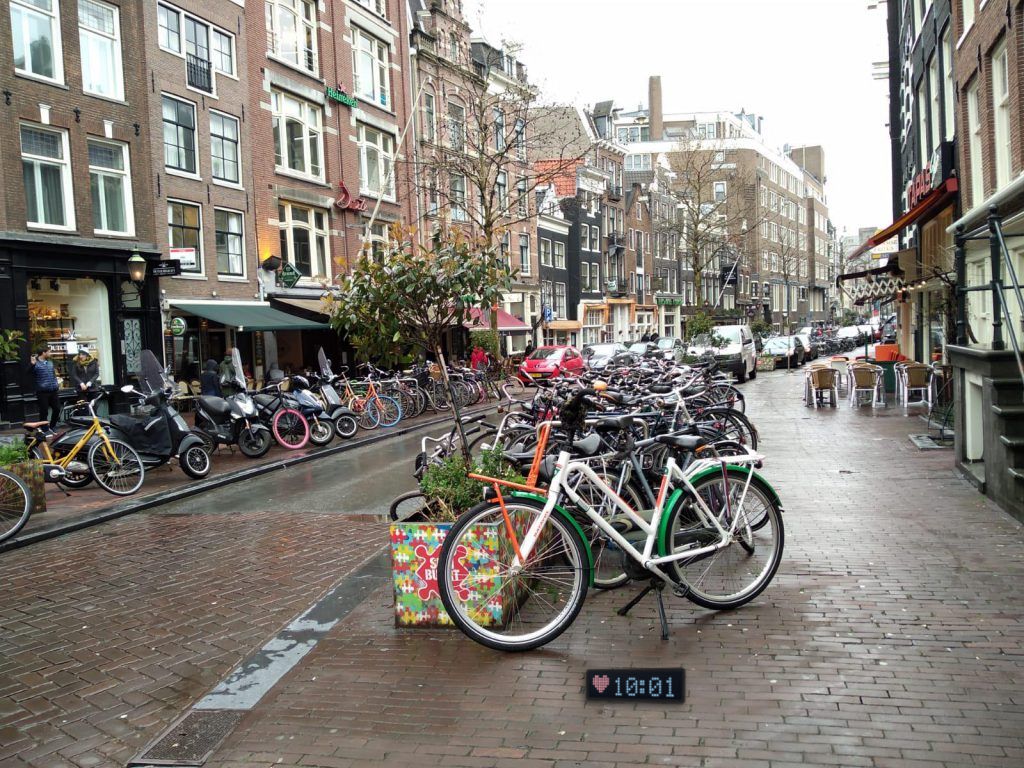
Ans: 10:01
